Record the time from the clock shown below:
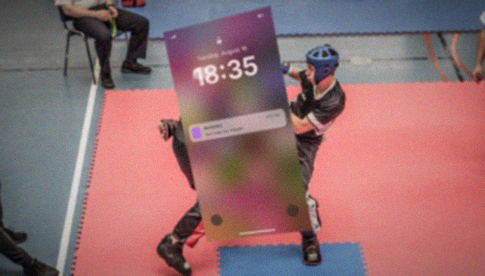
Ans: 18:35
